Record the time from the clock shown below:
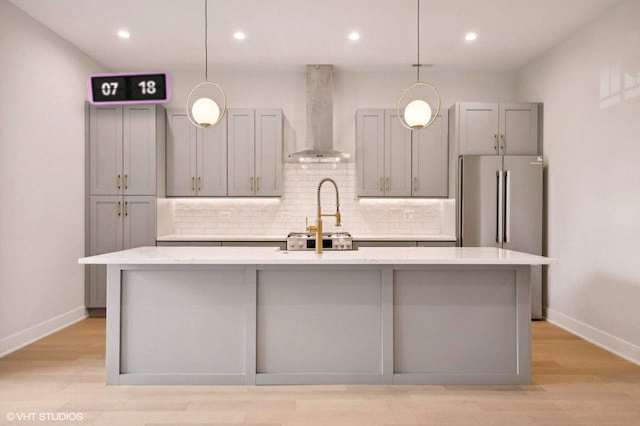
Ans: 7:18
